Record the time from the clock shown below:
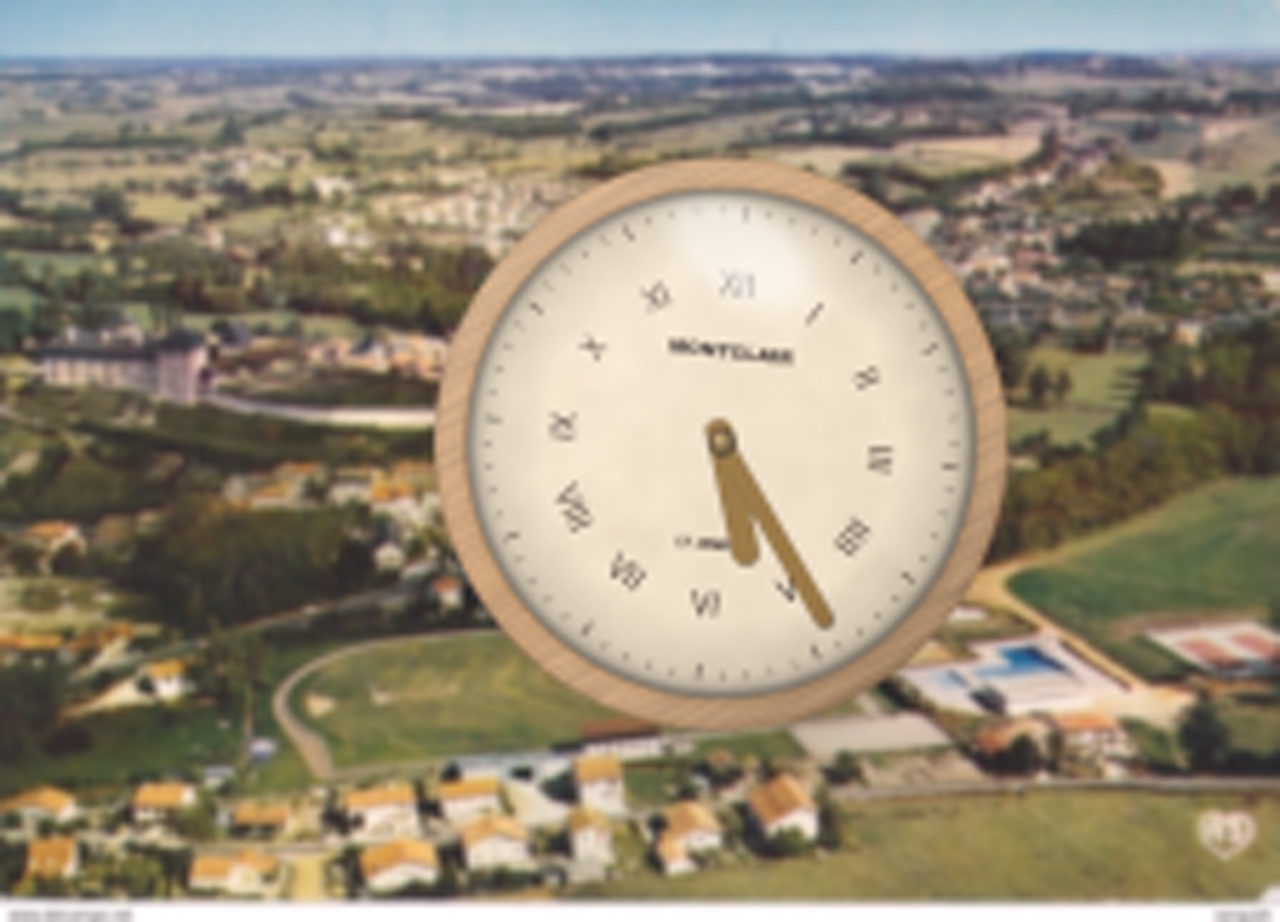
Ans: 5:24
